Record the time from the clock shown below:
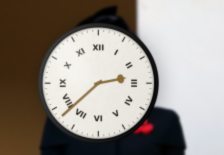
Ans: 2:38
